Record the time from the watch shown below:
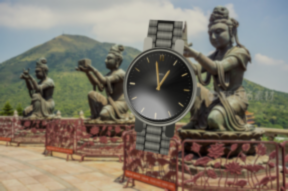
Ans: 12:58
